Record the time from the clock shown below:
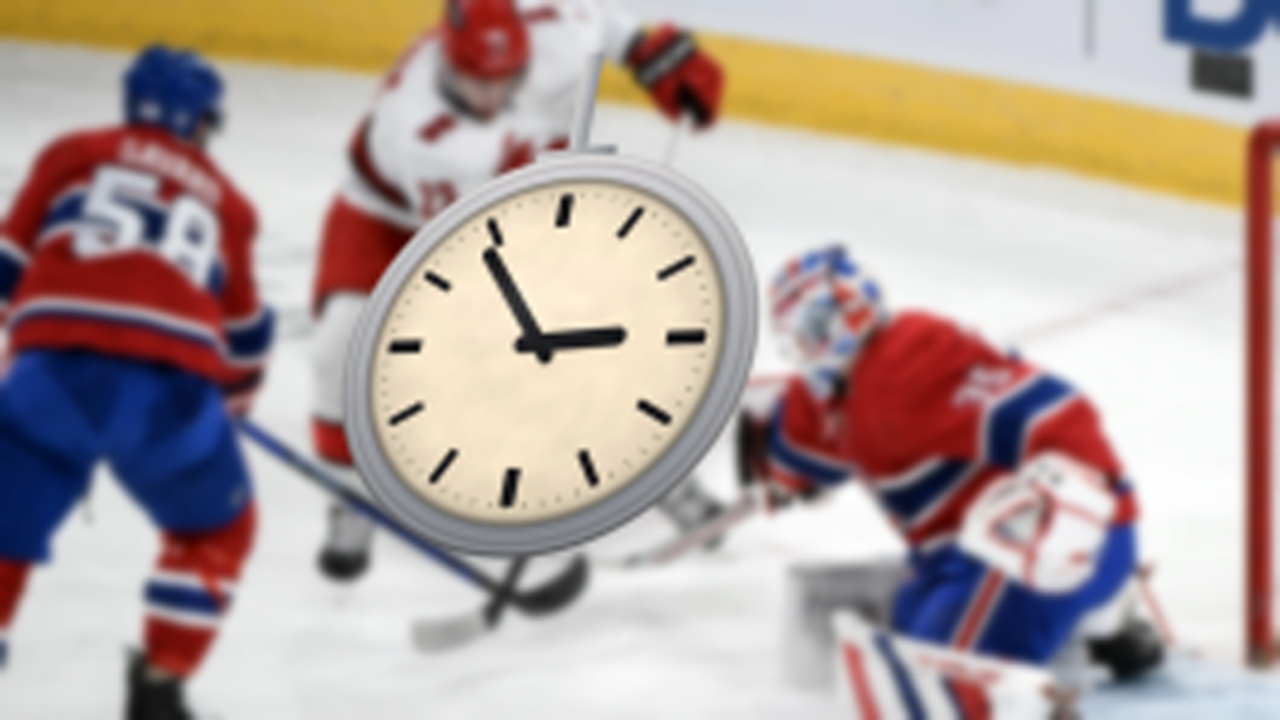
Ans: 2:54
